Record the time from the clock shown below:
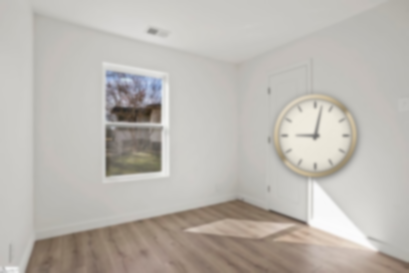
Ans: 9:02
